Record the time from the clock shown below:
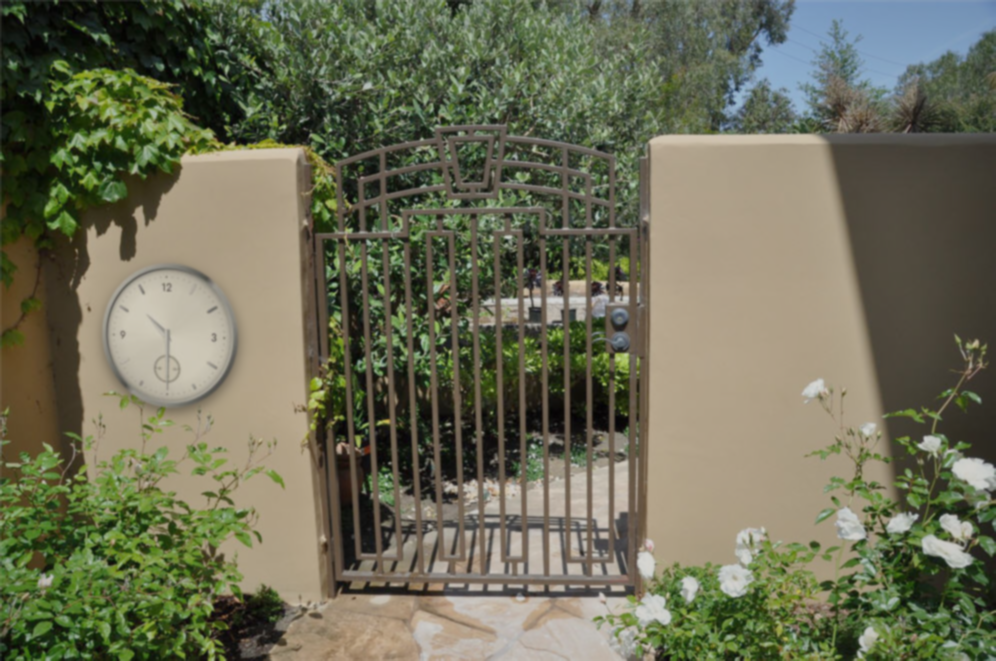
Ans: 10:30
